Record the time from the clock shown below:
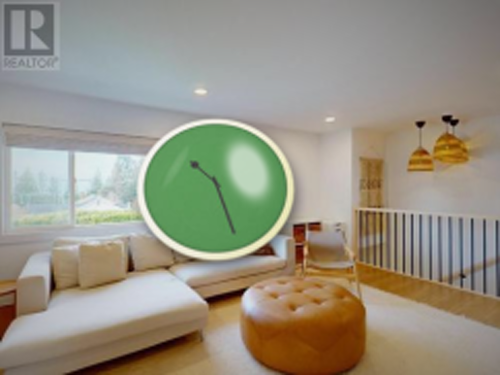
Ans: 10:27
